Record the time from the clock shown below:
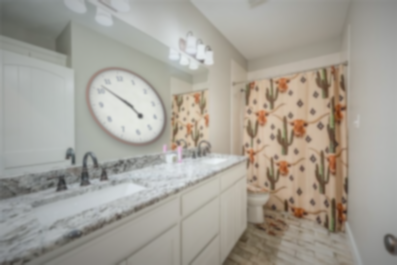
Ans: 4:52
